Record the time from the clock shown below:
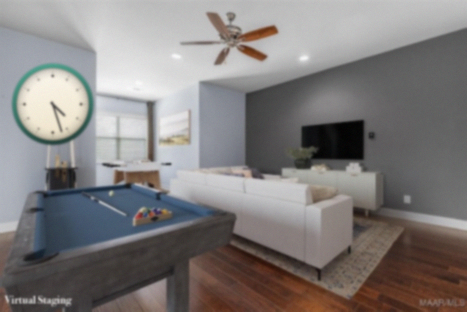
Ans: 4:27
